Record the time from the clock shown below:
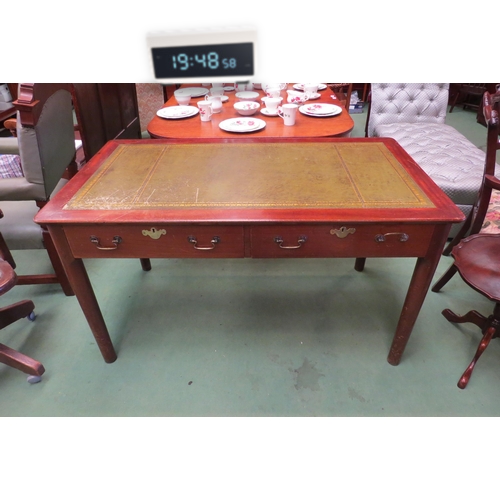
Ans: 19:48
